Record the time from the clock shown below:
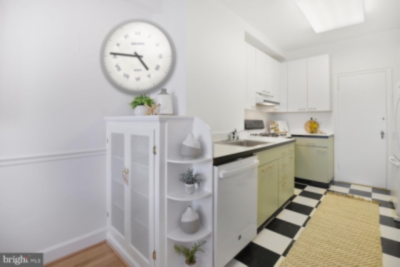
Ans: 4:46
